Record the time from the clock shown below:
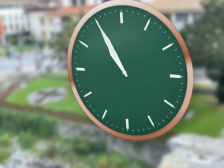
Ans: 10:55
